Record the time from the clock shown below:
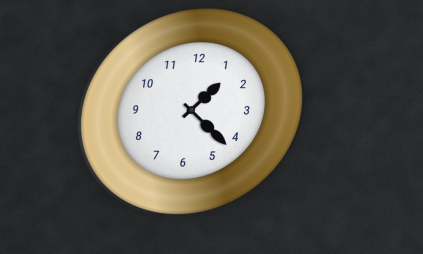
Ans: 1:22
